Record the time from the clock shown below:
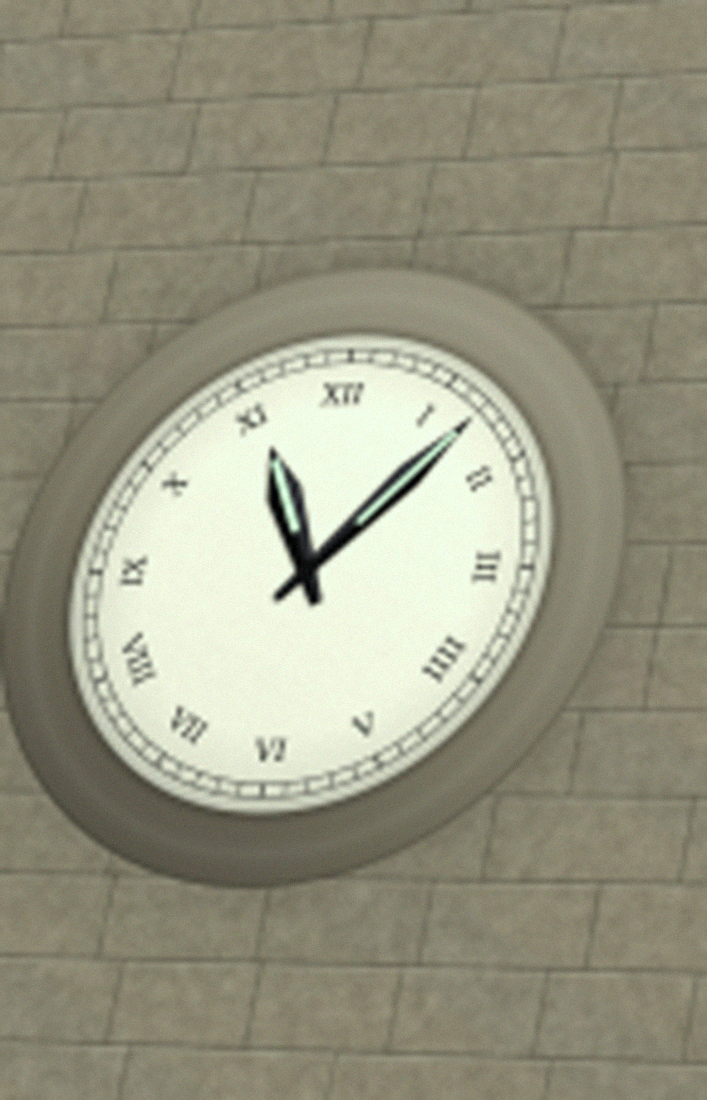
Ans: 11:07
